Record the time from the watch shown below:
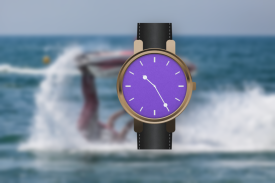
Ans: 10:25
